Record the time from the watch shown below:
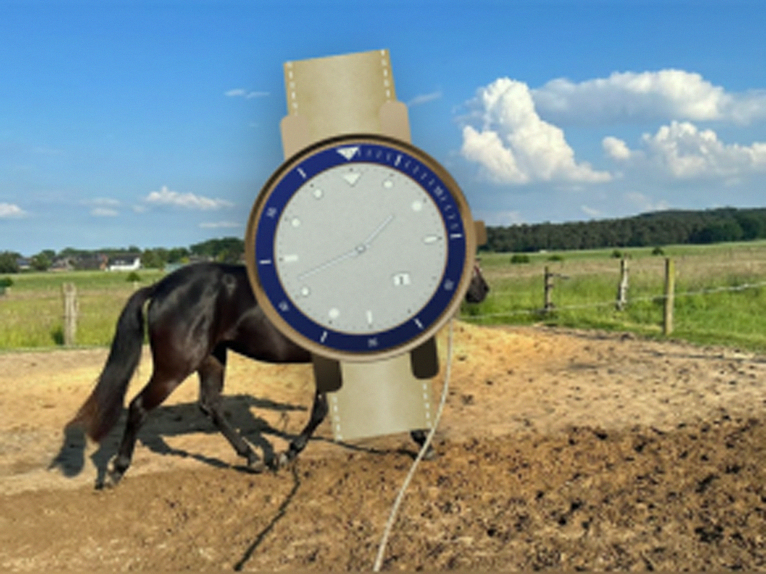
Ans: 1:42
